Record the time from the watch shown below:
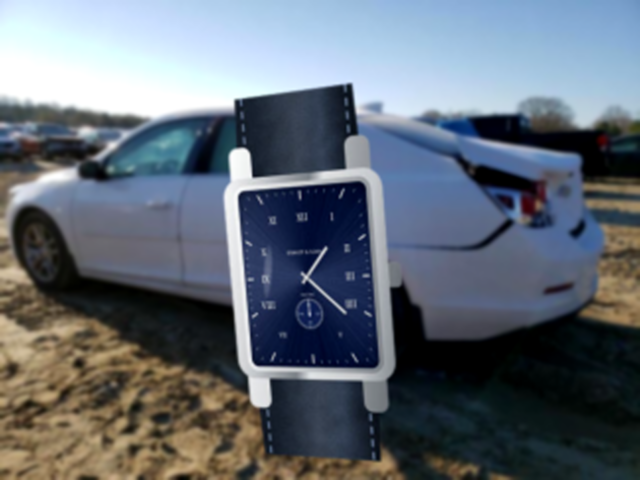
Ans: 1:22
